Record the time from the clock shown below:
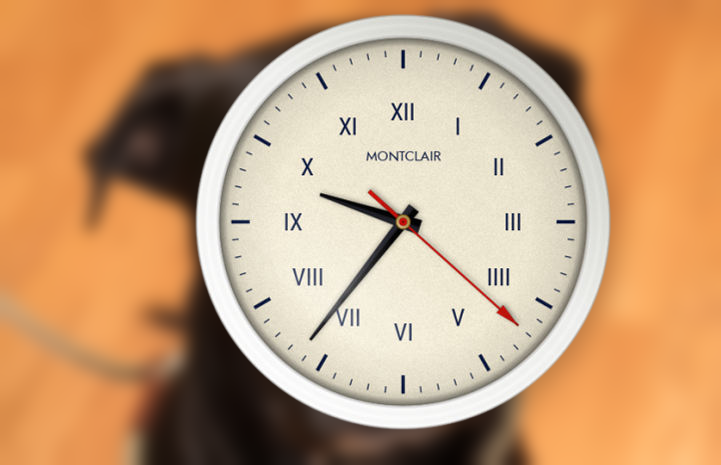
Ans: 9:36:22
